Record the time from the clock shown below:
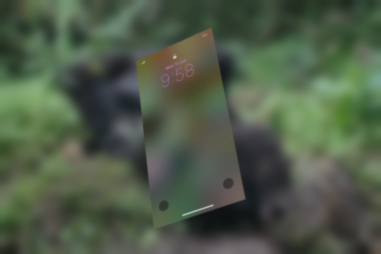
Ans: 9:58
